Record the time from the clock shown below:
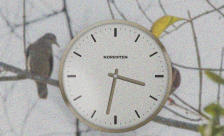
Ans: 3:32
